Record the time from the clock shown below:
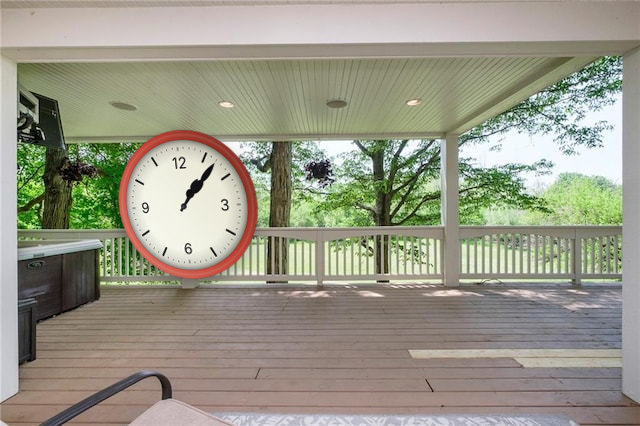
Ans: 1:07
